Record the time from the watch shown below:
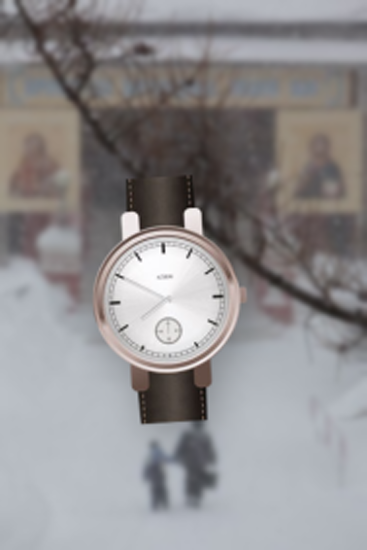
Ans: 7:50
